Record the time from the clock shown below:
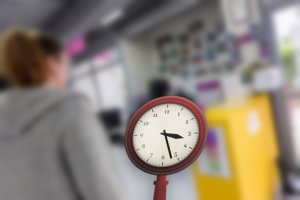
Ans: 3:27
